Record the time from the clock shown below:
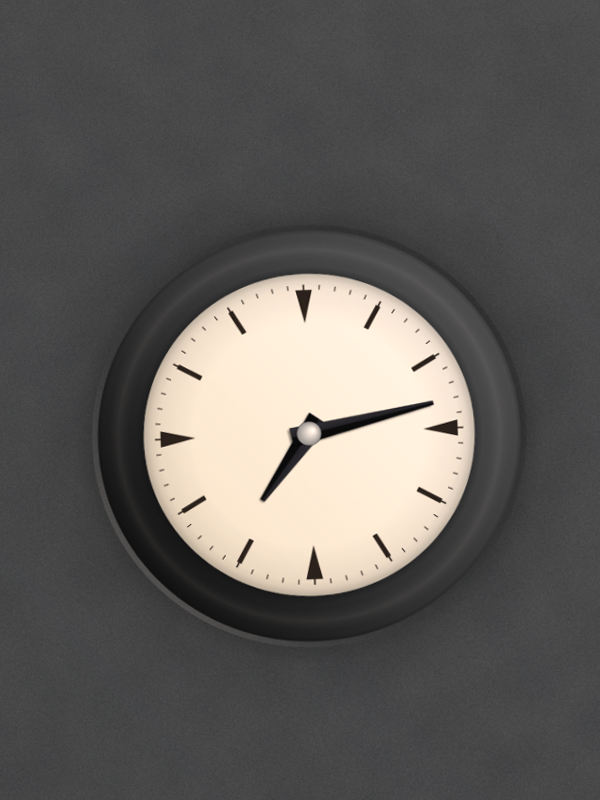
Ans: 7:13
